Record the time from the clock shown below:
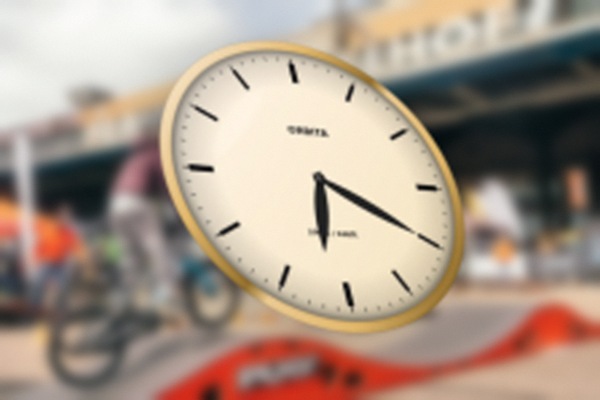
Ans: 6:20
